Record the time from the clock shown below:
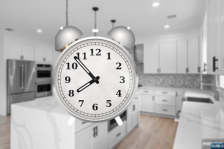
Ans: 7:53
